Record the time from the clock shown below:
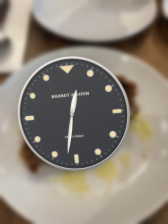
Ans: 12:32
